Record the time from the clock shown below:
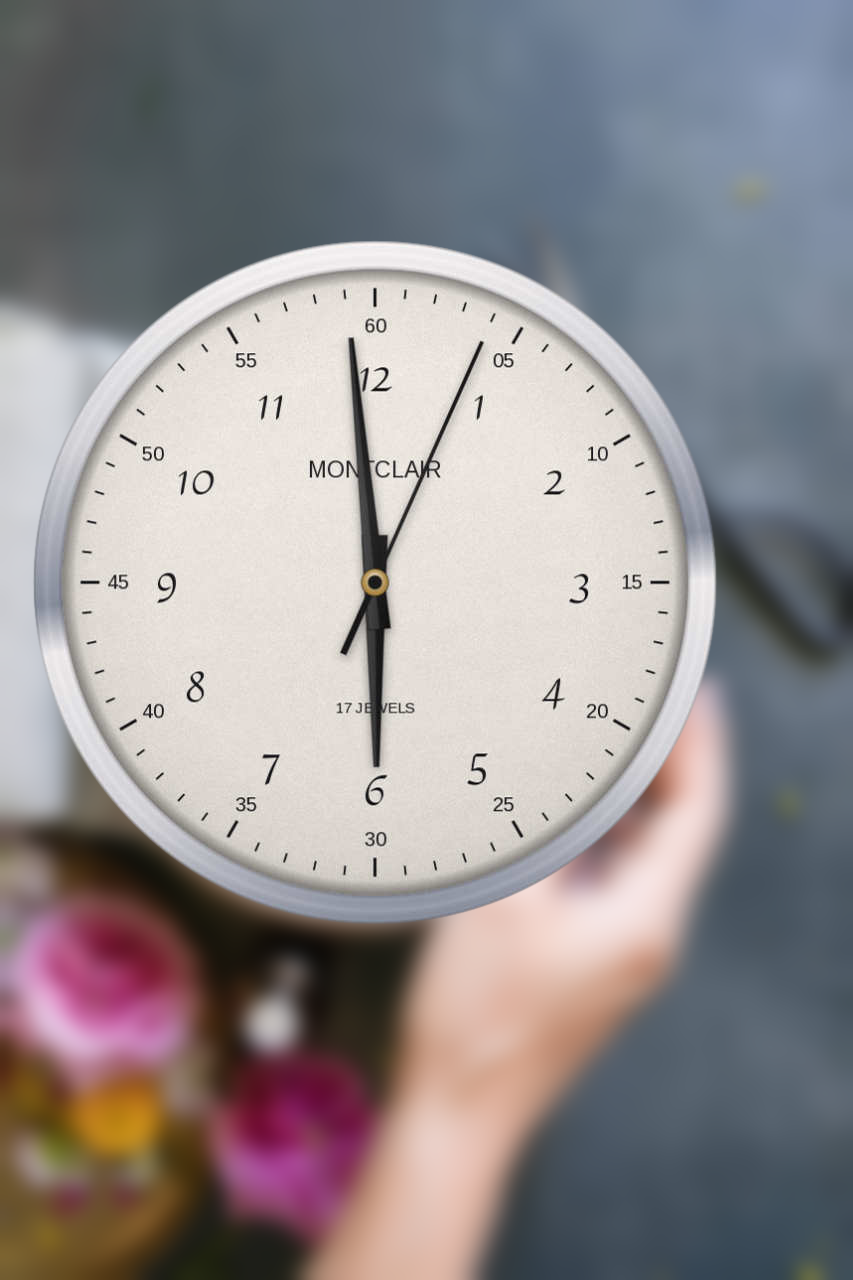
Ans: 5:59:04
